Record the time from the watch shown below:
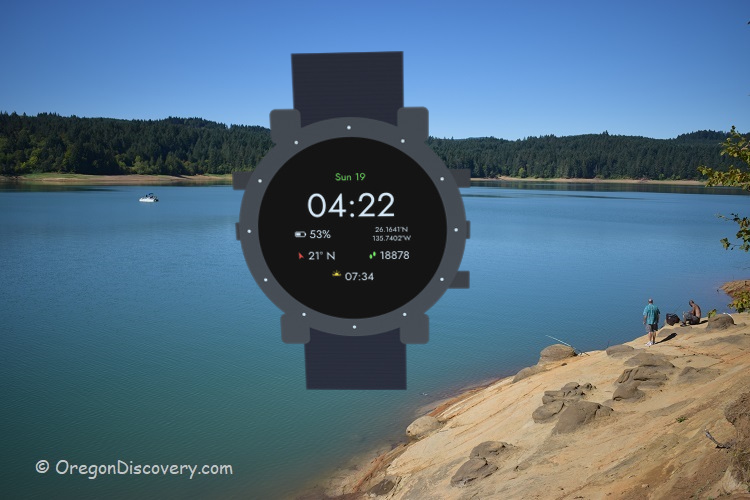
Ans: 4:22
